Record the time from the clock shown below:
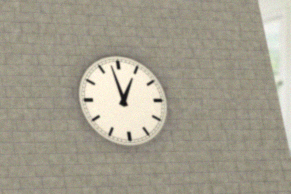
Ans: 12:58
